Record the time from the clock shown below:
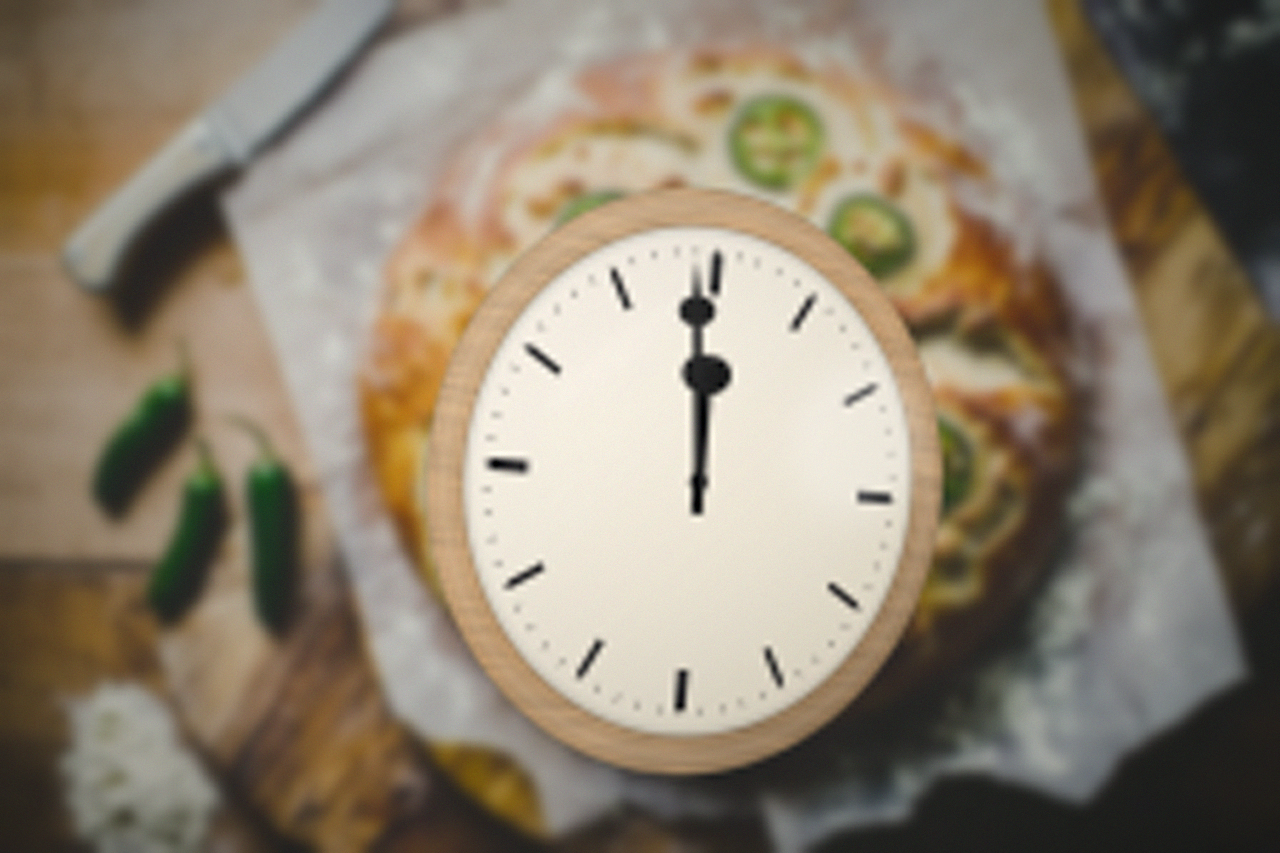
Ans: 11:59
